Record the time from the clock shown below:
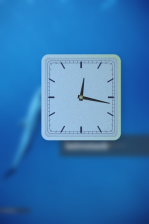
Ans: 12:17
